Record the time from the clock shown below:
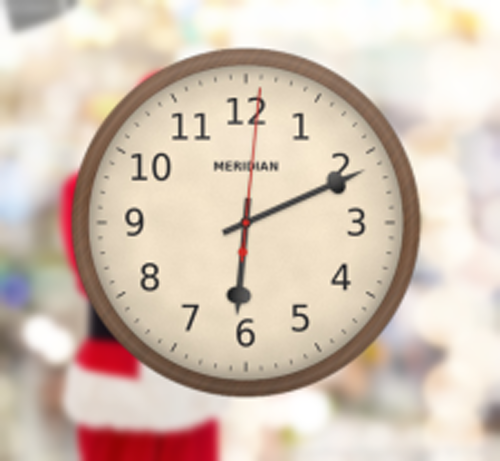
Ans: 6:11:01
